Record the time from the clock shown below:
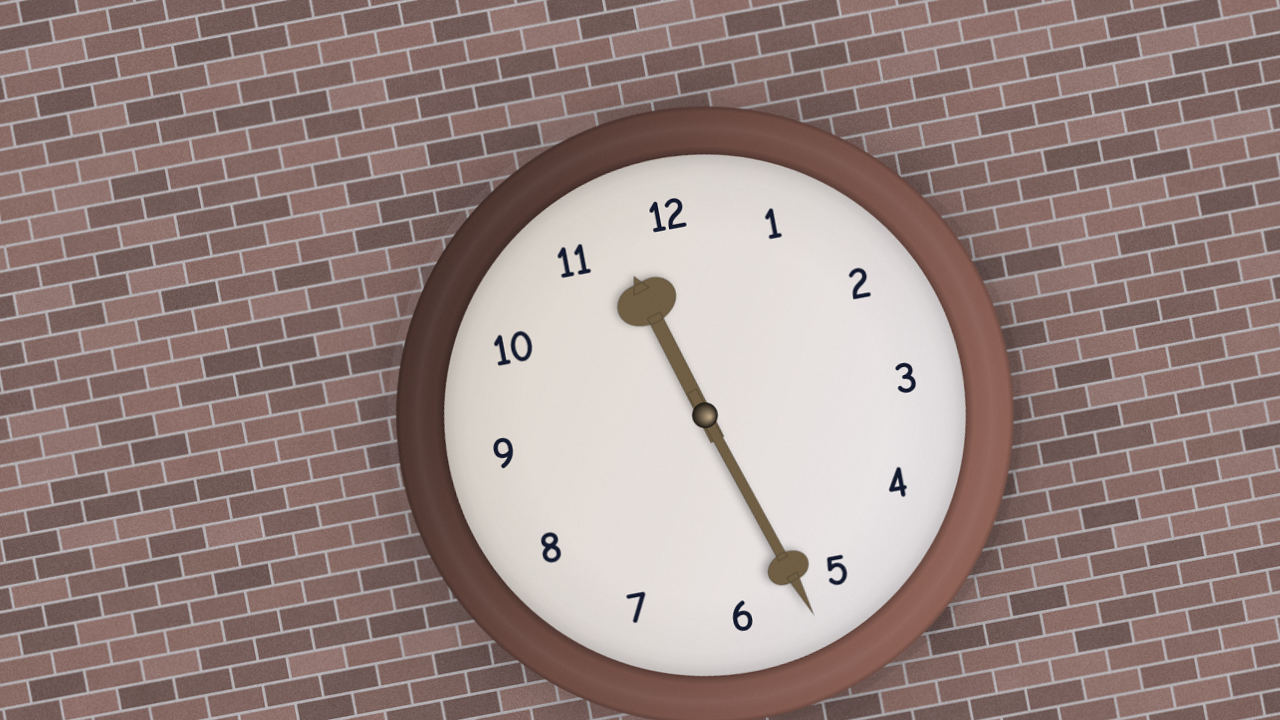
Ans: 11:27
